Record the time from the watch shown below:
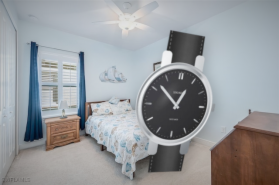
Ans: 12:52
